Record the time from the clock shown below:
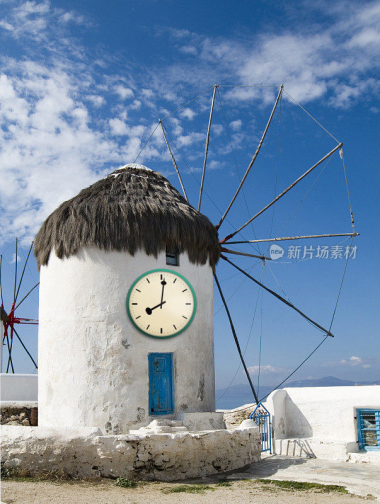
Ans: 8:01
